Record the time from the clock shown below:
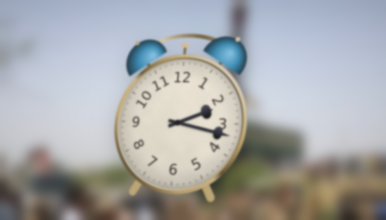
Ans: 2:17
